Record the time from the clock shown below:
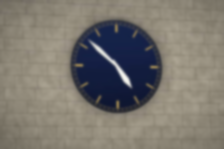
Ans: 4:52
